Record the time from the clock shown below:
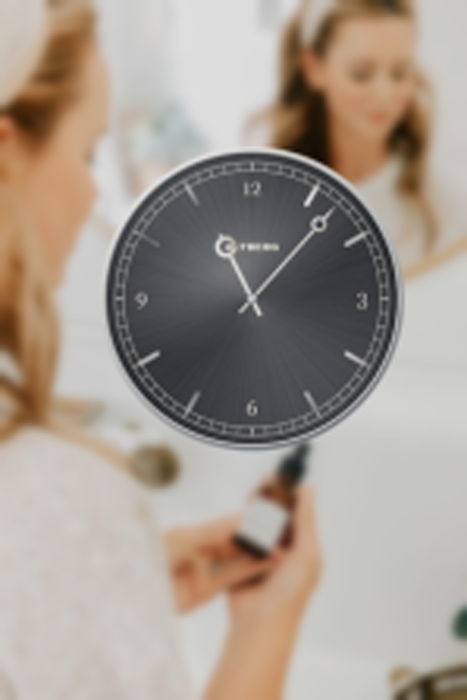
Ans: 11:07
